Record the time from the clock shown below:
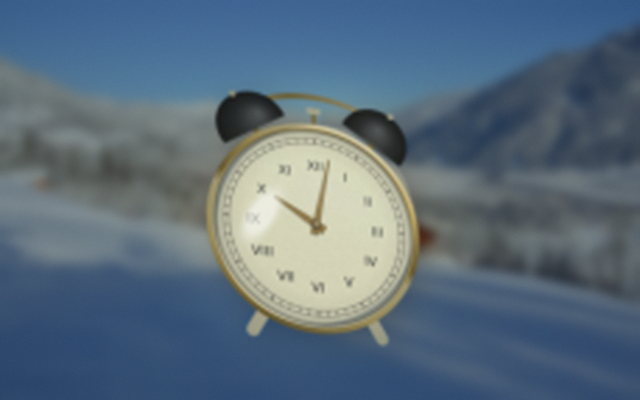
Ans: 10:02
